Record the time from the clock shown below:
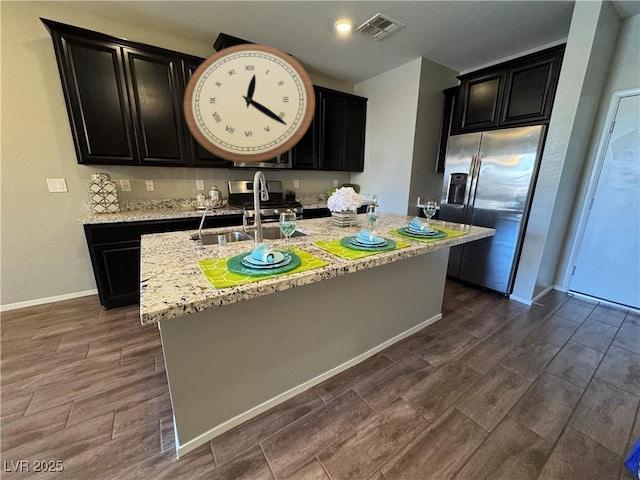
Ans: 12:21
